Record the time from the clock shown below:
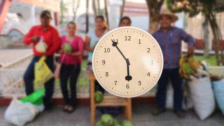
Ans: 5:54
